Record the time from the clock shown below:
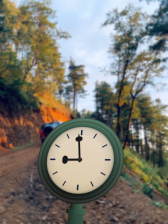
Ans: 8:59
